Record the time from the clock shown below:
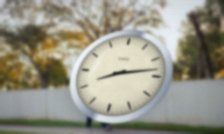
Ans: 8:13
